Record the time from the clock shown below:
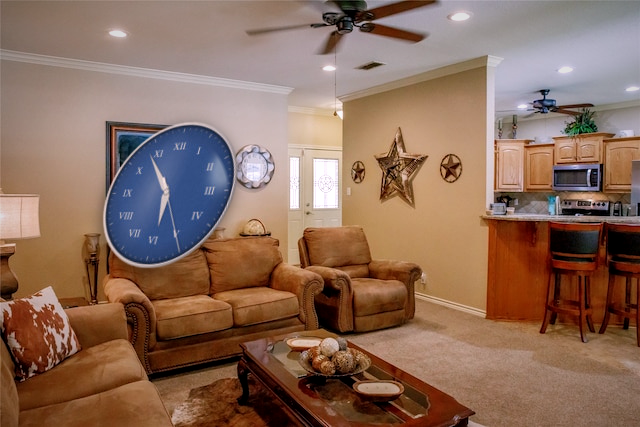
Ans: 5:53:25
